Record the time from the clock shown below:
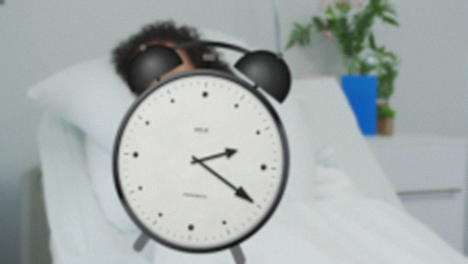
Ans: 2:20
